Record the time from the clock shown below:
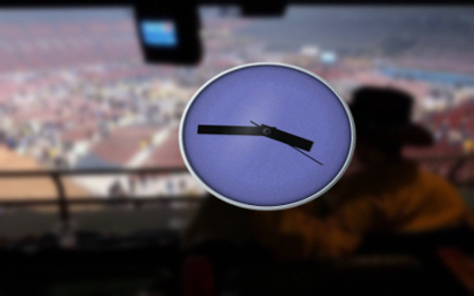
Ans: 3:45:21
